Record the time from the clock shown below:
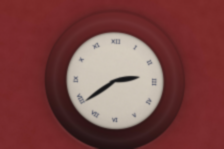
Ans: 2:39
